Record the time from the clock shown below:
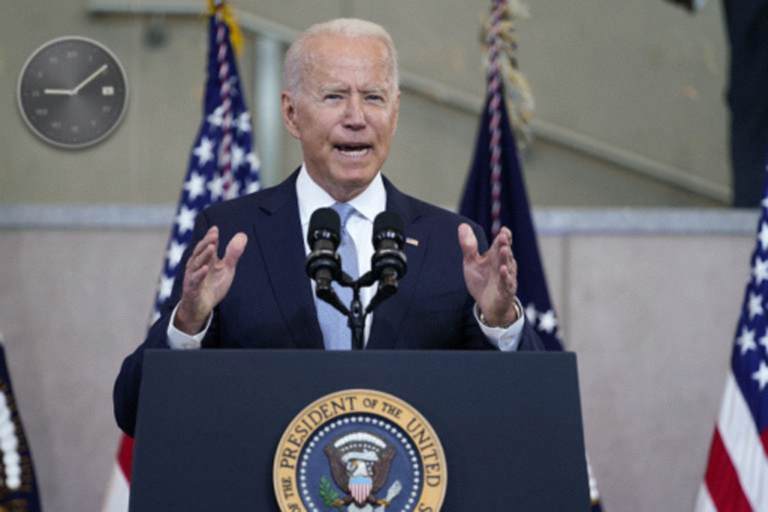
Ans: 9:09
